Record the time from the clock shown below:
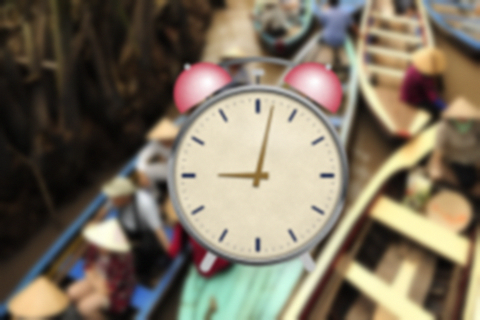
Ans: 9:02
